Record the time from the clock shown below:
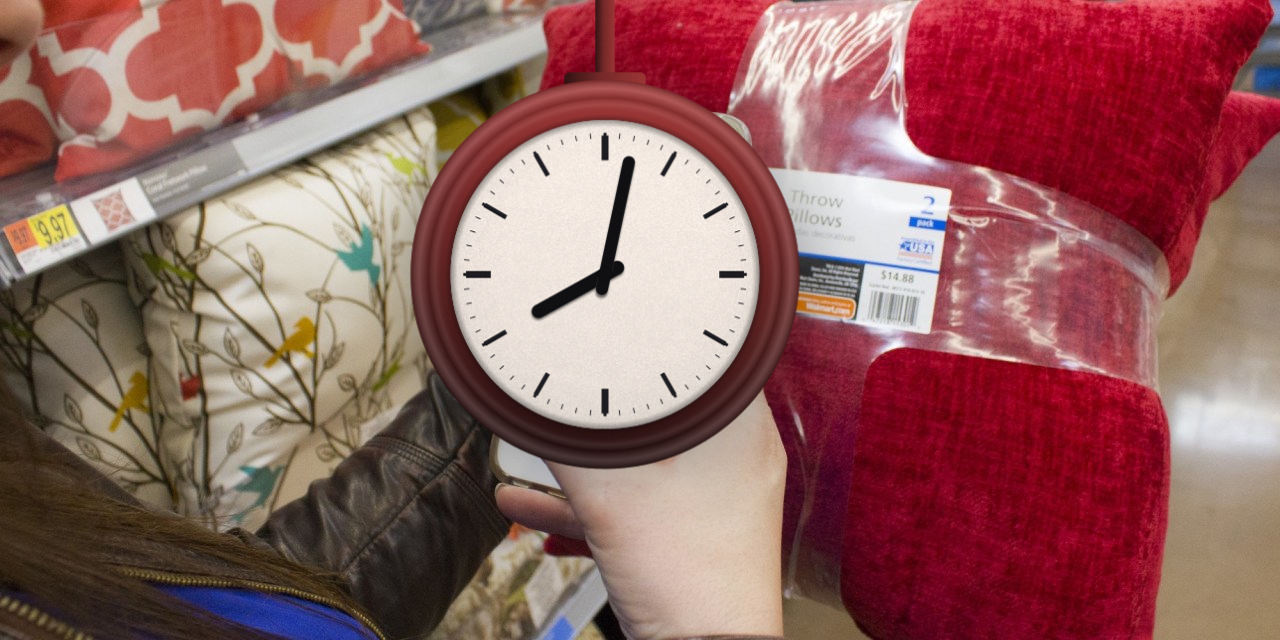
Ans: 8:02
